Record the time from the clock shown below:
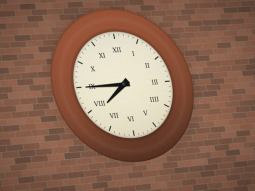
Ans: 7:45
